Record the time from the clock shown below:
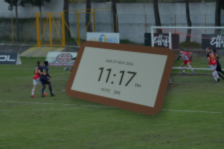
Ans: 11:17
